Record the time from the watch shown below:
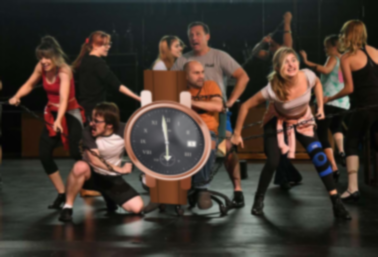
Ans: 5:59
